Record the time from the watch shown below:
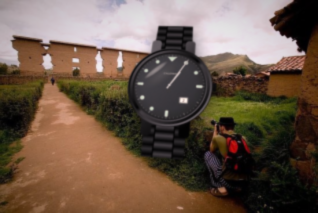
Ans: 1:05
